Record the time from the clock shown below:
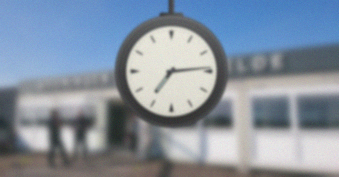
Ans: 7:14
